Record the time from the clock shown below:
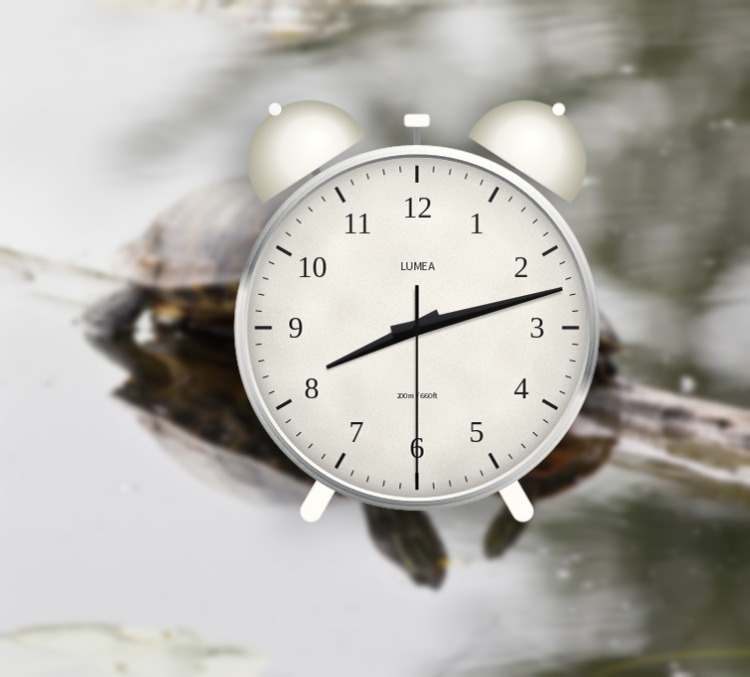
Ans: 8:12:30
